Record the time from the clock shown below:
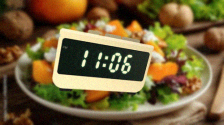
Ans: 11:06
